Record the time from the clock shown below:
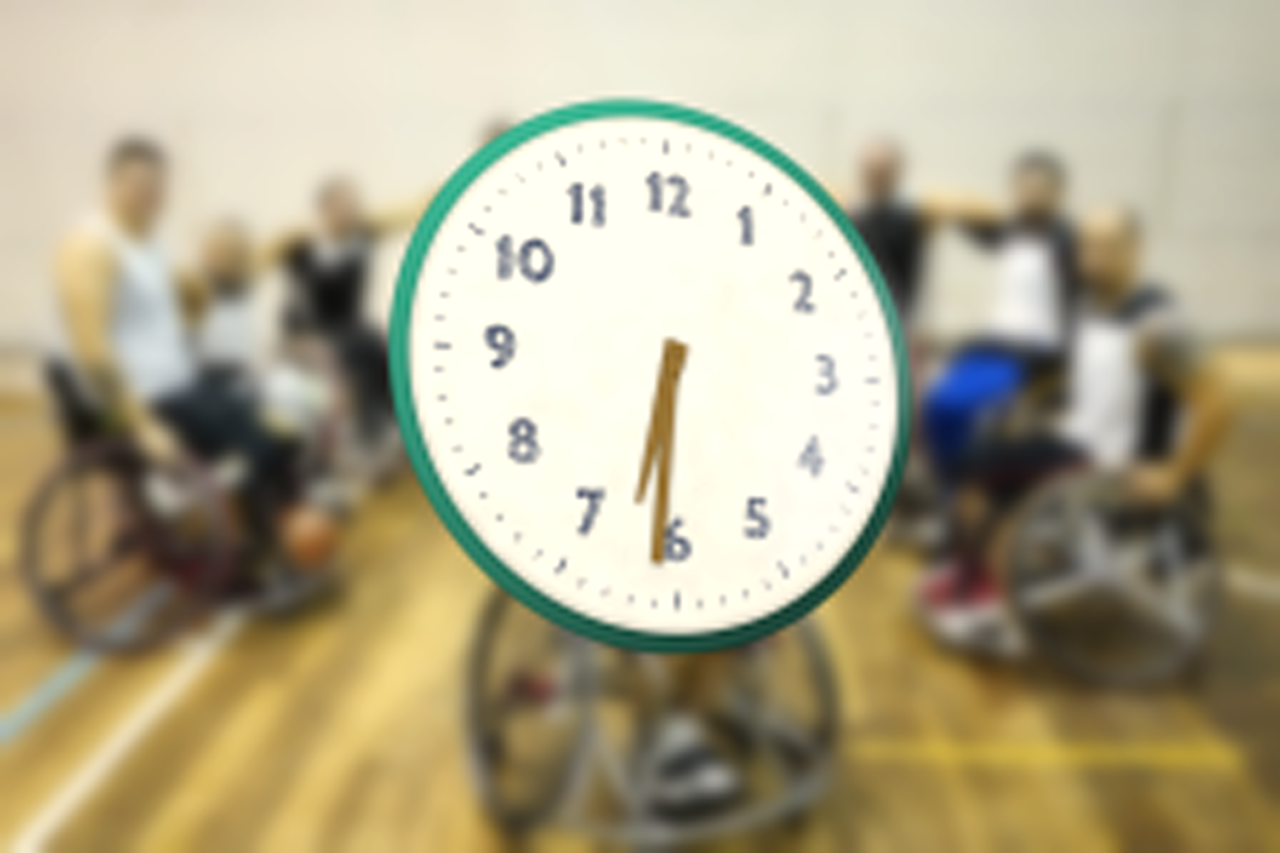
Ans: 6:31
